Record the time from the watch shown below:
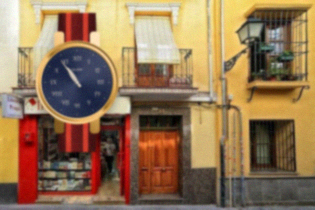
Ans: 10:54
